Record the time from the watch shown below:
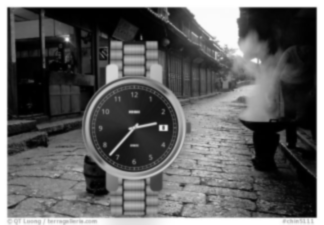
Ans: 2:37
